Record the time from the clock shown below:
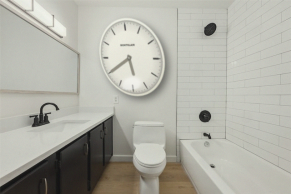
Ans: 5:40
